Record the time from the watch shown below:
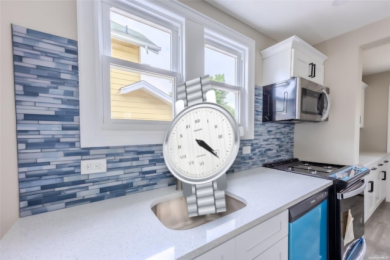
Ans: 4:23
